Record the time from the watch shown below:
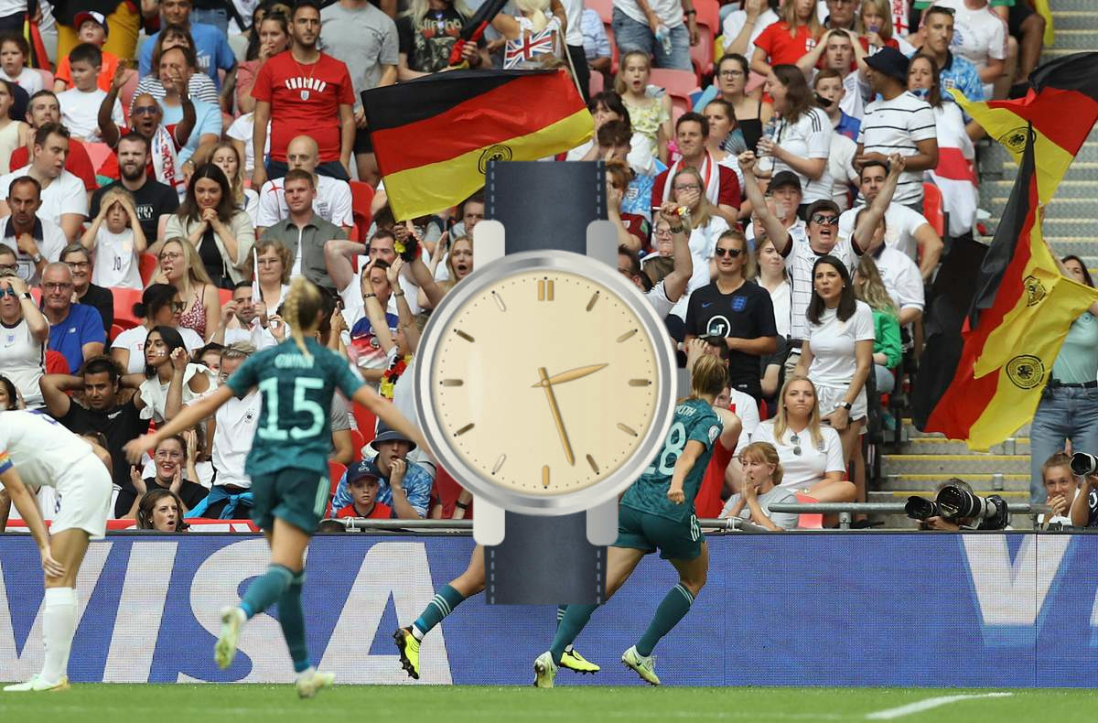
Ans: 2:27
